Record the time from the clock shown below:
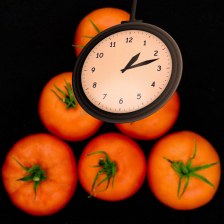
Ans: 1:12
